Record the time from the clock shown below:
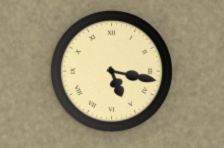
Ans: 5:17
